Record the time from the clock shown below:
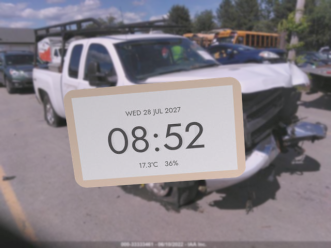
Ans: 8:52
